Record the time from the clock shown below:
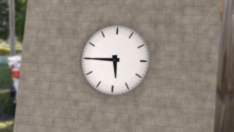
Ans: 5:45
